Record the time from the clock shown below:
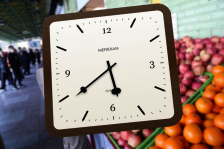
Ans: 5:39
